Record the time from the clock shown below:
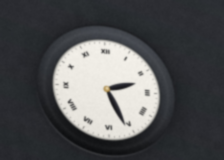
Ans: 2:26
